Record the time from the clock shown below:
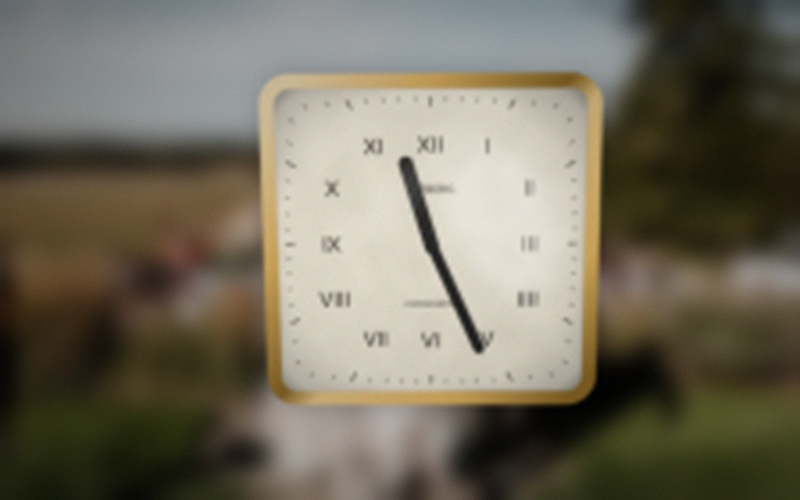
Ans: 11:26
